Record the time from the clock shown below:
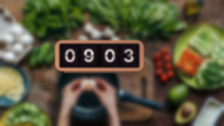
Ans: 9:03
